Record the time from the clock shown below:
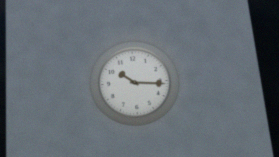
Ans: 10:16
